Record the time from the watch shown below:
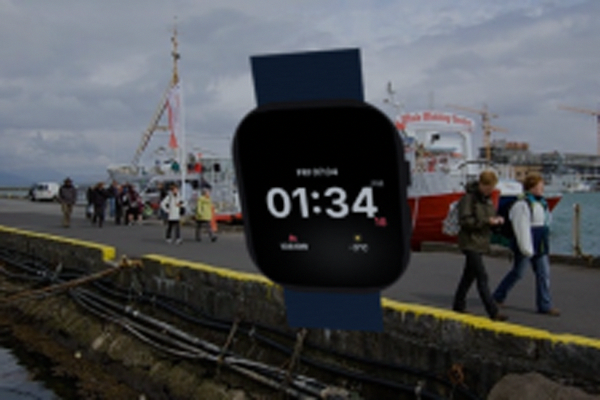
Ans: 1:34
